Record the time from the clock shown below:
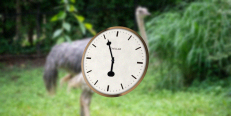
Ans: 5:56
